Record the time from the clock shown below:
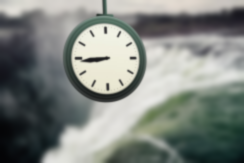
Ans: 8:44
